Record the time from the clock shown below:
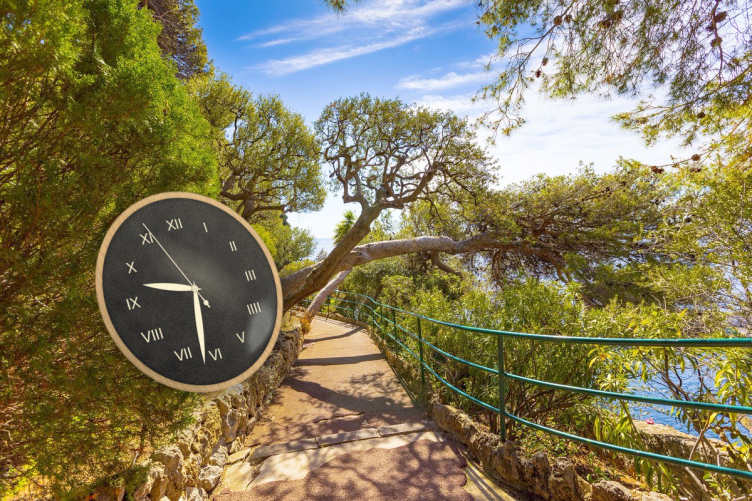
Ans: 9:31:56
